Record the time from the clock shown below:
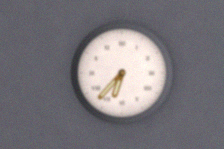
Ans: 6:37
